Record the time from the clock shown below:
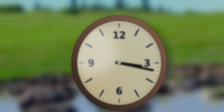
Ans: 3:17
